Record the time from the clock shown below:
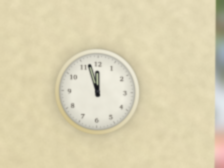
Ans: 11:57
